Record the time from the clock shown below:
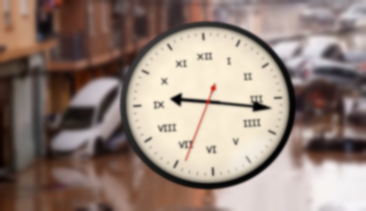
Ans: 9:16:34
